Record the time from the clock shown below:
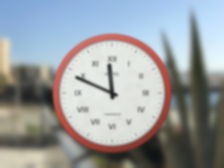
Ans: 11:49
